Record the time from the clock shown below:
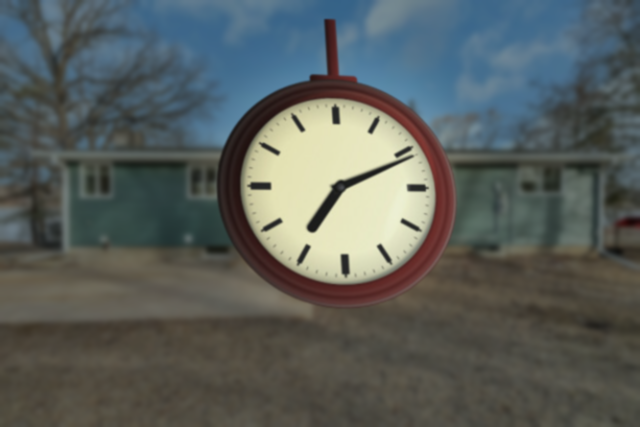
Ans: 7:11
